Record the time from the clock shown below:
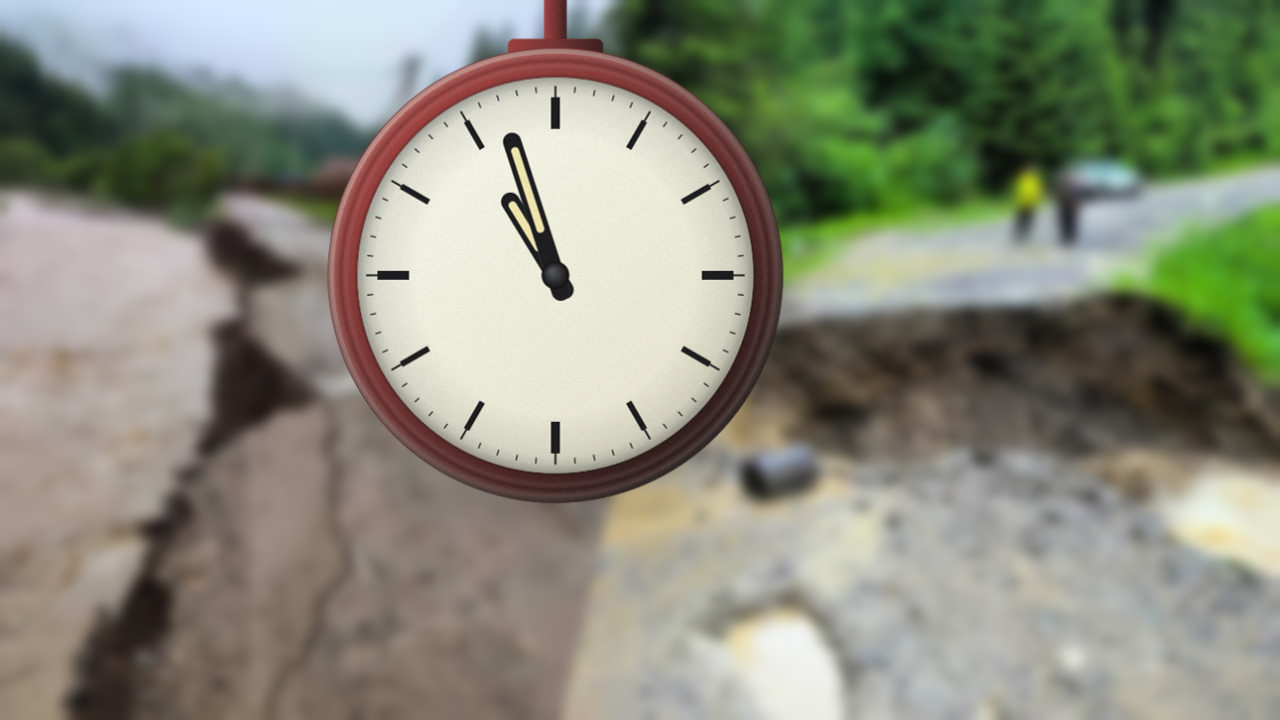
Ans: 10:57
